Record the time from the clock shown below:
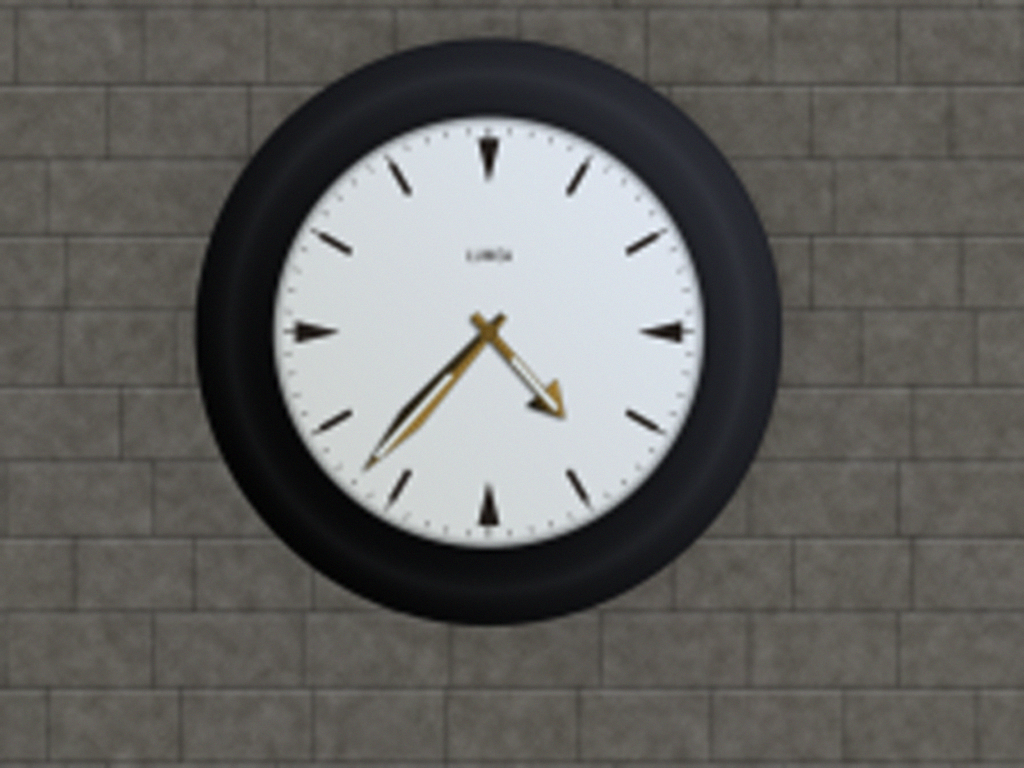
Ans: 4:37
